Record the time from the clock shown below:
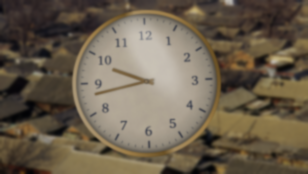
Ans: 9:43
